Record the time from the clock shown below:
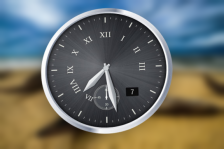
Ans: 7:28
